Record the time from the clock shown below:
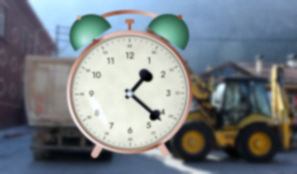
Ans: 1:22
